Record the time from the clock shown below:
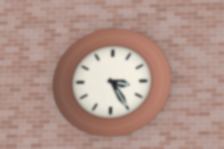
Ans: 3:25
